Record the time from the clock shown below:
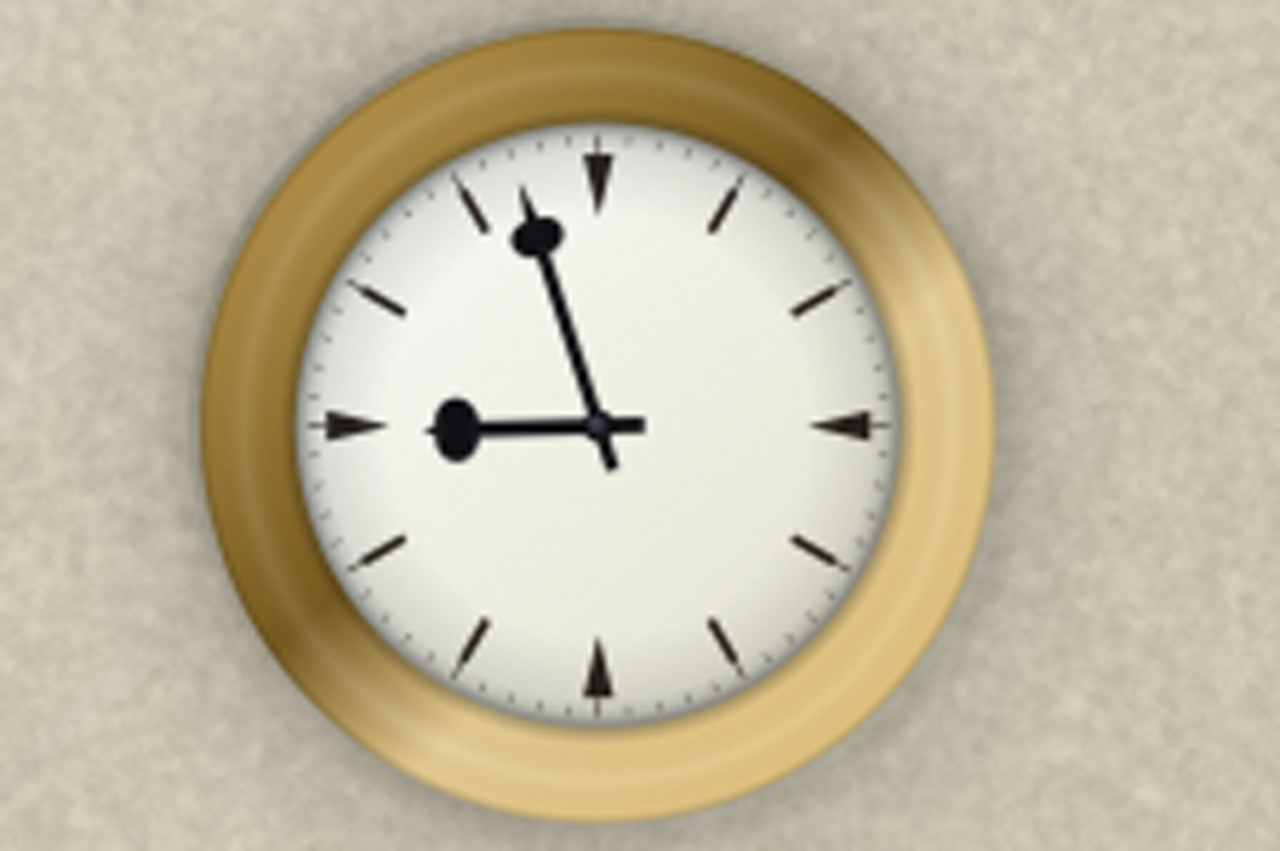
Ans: 8:57
